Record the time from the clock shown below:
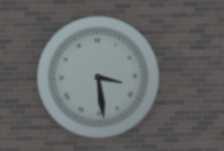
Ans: 3:29
